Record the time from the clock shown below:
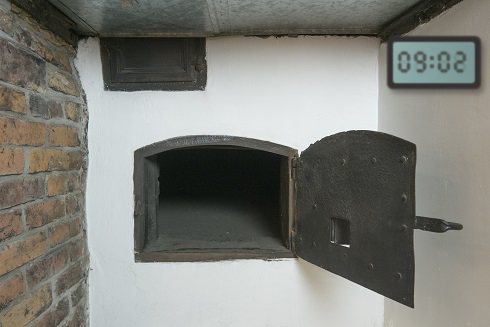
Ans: 9:02
